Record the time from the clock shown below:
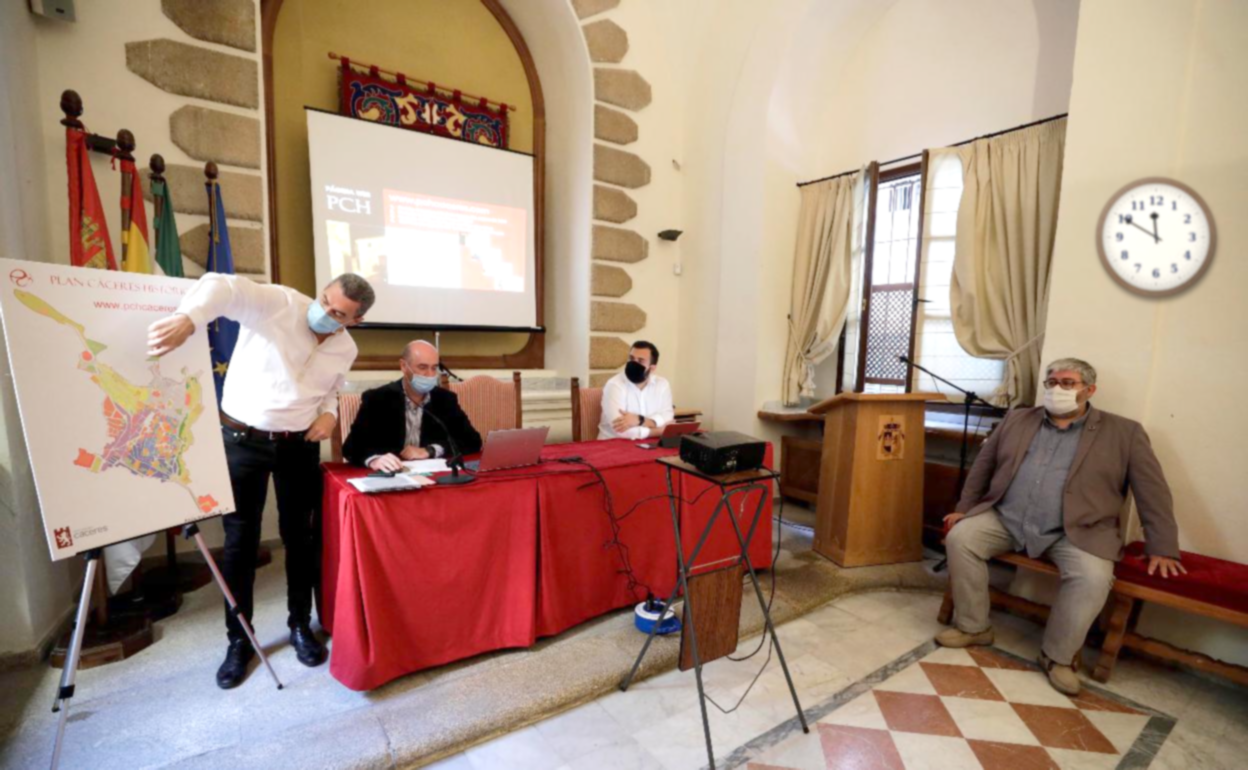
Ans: 11:50
